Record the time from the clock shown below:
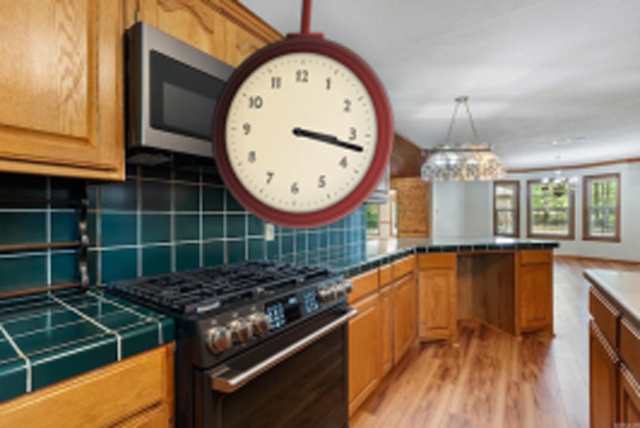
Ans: 3:17
